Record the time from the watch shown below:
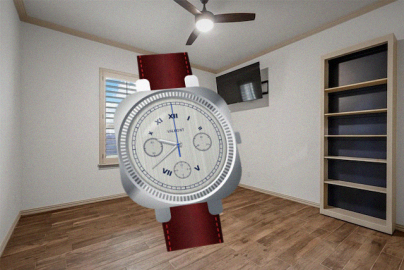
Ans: 9:39
